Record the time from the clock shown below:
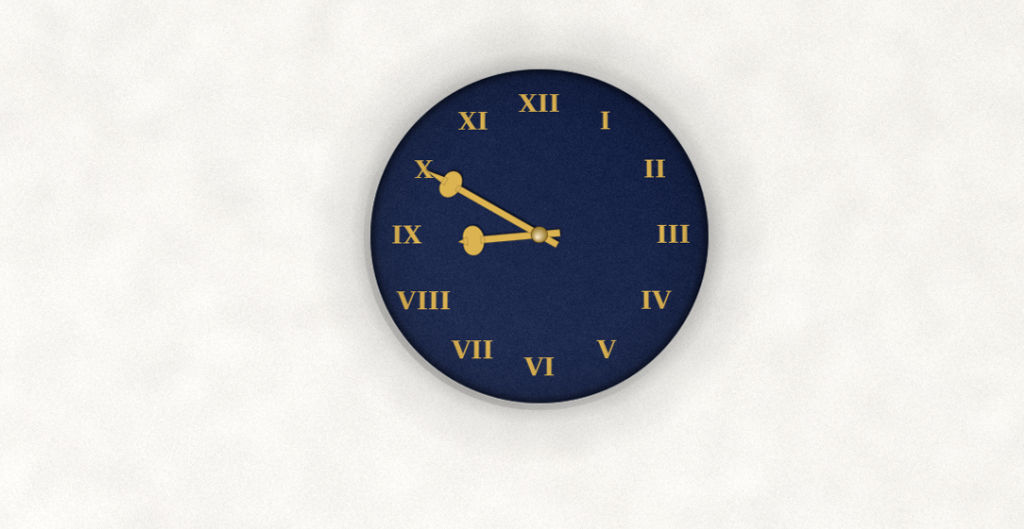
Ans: 8:50
